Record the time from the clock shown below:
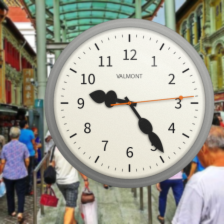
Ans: 9:24:14
